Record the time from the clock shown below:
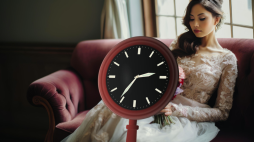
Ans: 2:36
